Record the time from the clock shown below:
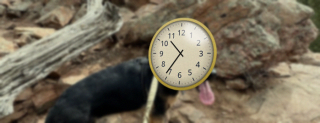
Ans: 10:36
